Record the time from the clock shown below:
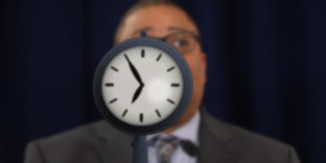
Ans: 6:55
